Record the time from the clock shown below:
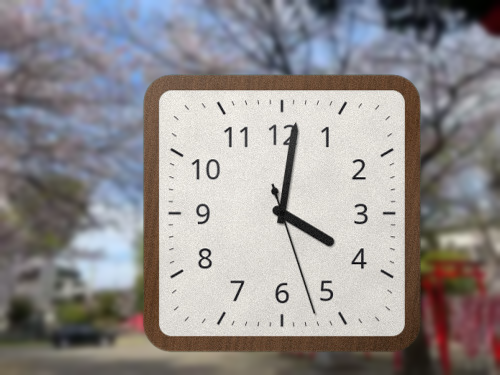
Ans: 4:01:27
